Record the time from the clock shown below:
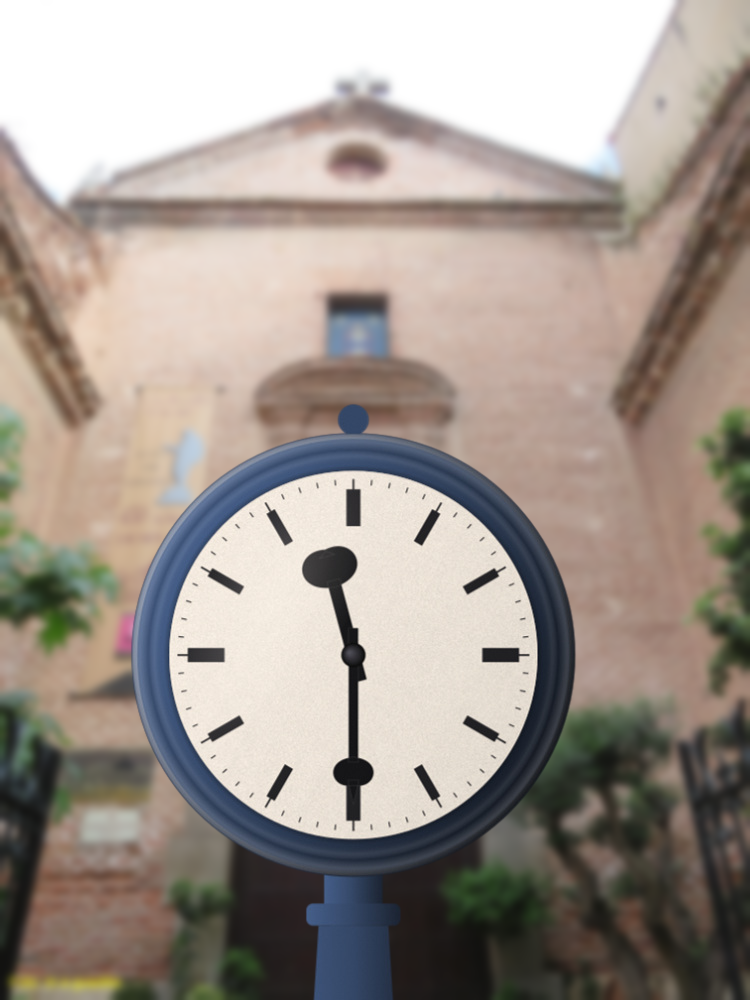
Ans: 11:30
